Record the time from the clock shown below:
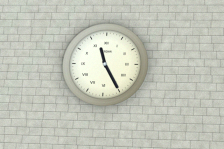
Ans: 11:25
